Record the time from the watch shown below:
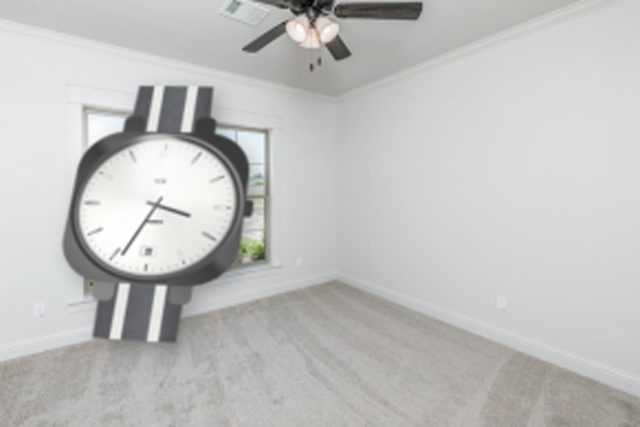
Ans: 3:34
